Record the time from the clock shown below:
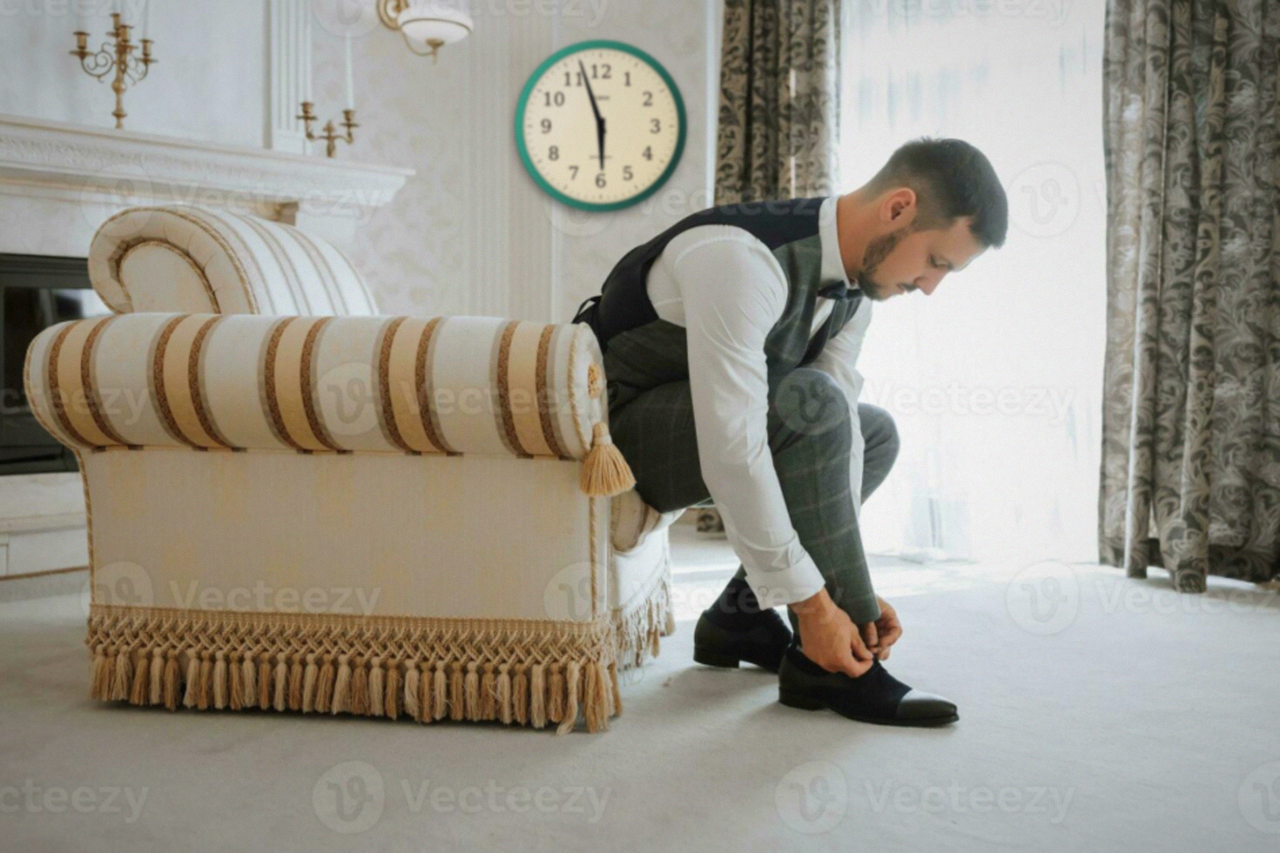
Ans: 5:57
